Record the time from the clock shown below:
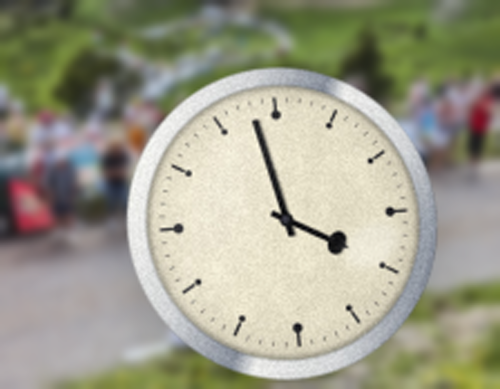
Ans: 3:58
